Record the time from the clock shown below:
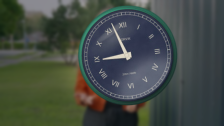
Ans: 8:57
